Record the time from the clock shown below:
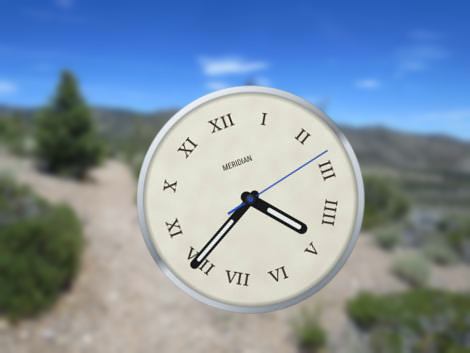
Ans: 4:40:13
